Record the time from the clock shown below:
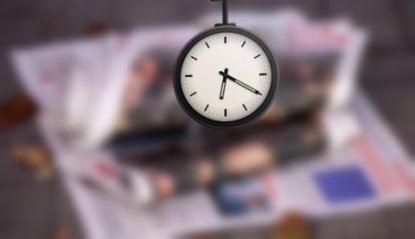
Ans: 6:20
